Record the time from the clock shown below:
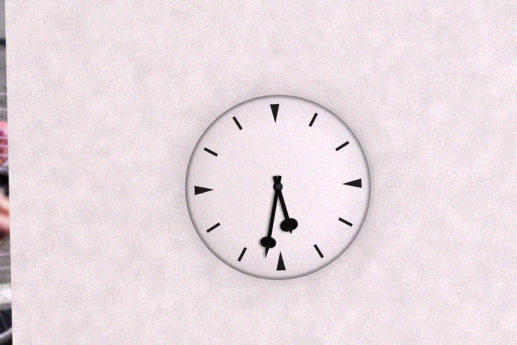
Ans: 5:32
